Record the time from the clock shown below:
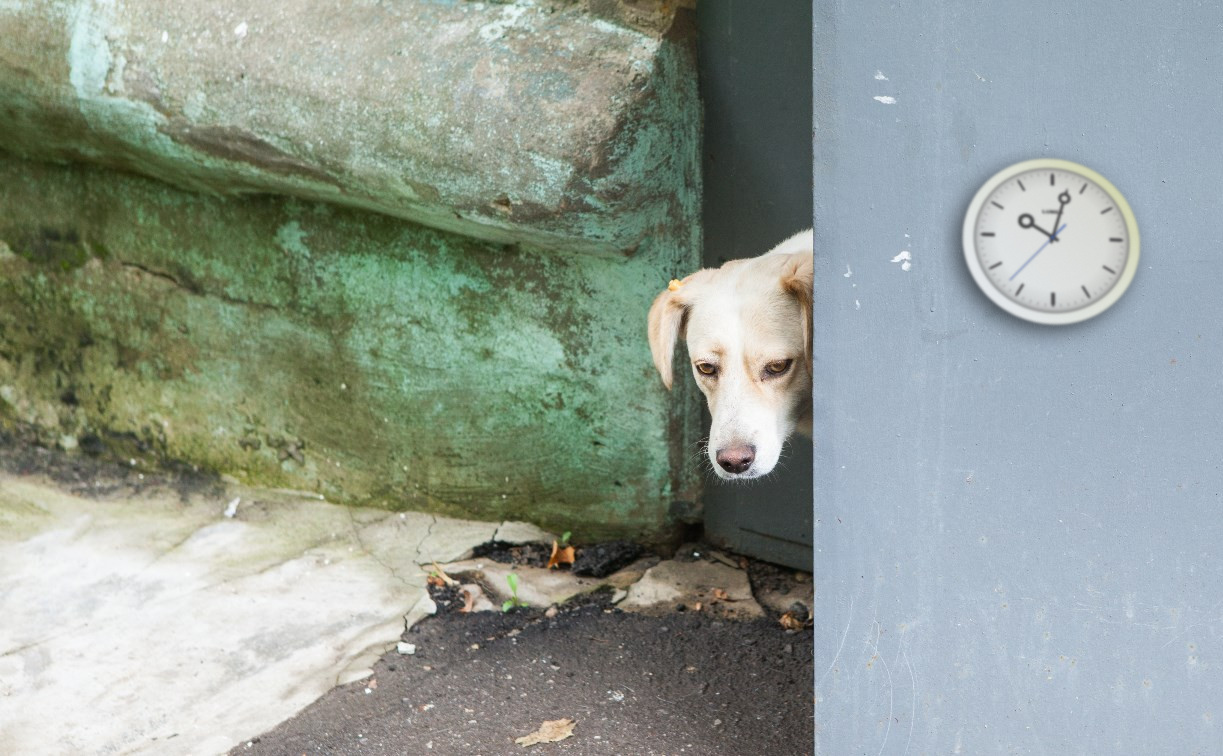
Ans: 10:02:37
